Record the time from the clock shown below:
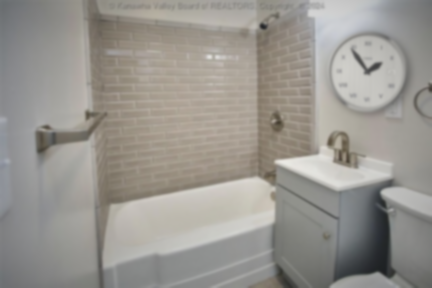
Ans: 1:54
